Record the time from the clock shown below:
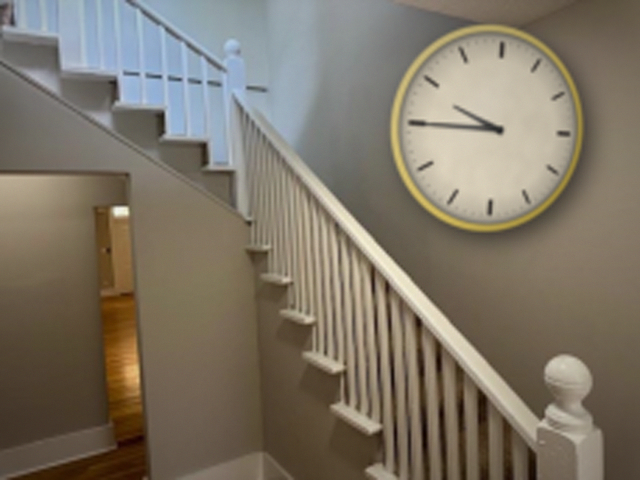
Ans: 9:45
